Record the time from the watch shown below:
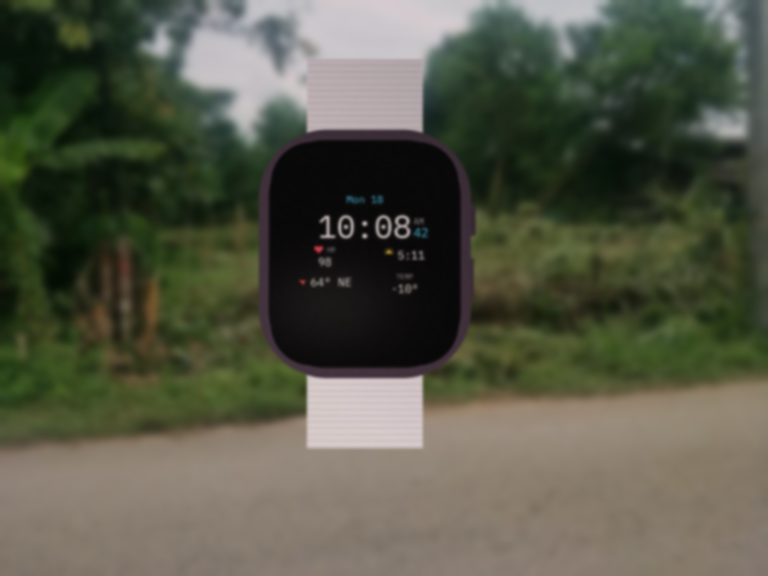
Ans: 10:08
